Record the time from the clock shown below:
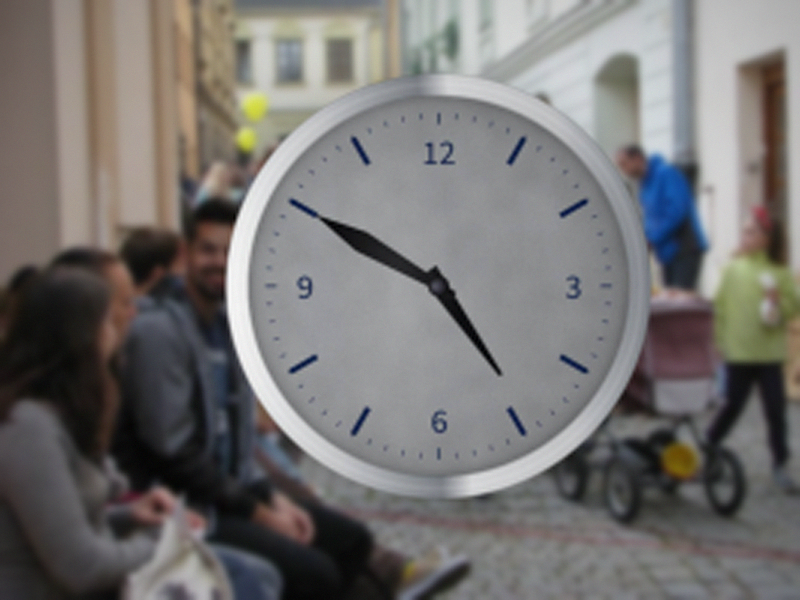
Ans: 4:50
